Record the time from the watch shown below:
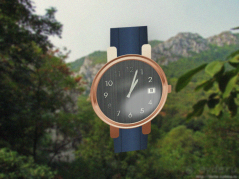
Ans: 1:03
